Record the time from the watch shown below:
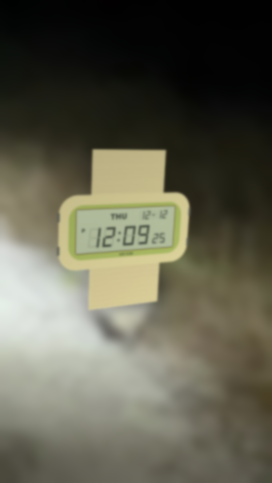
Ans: 12:09
